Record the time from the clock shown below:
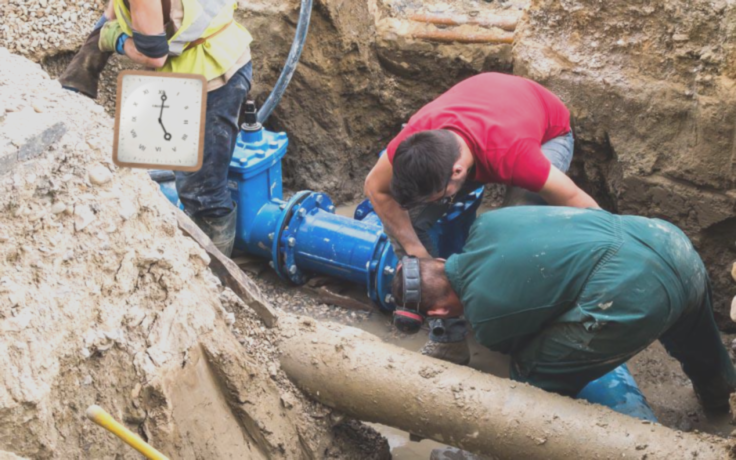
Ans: 5:01
